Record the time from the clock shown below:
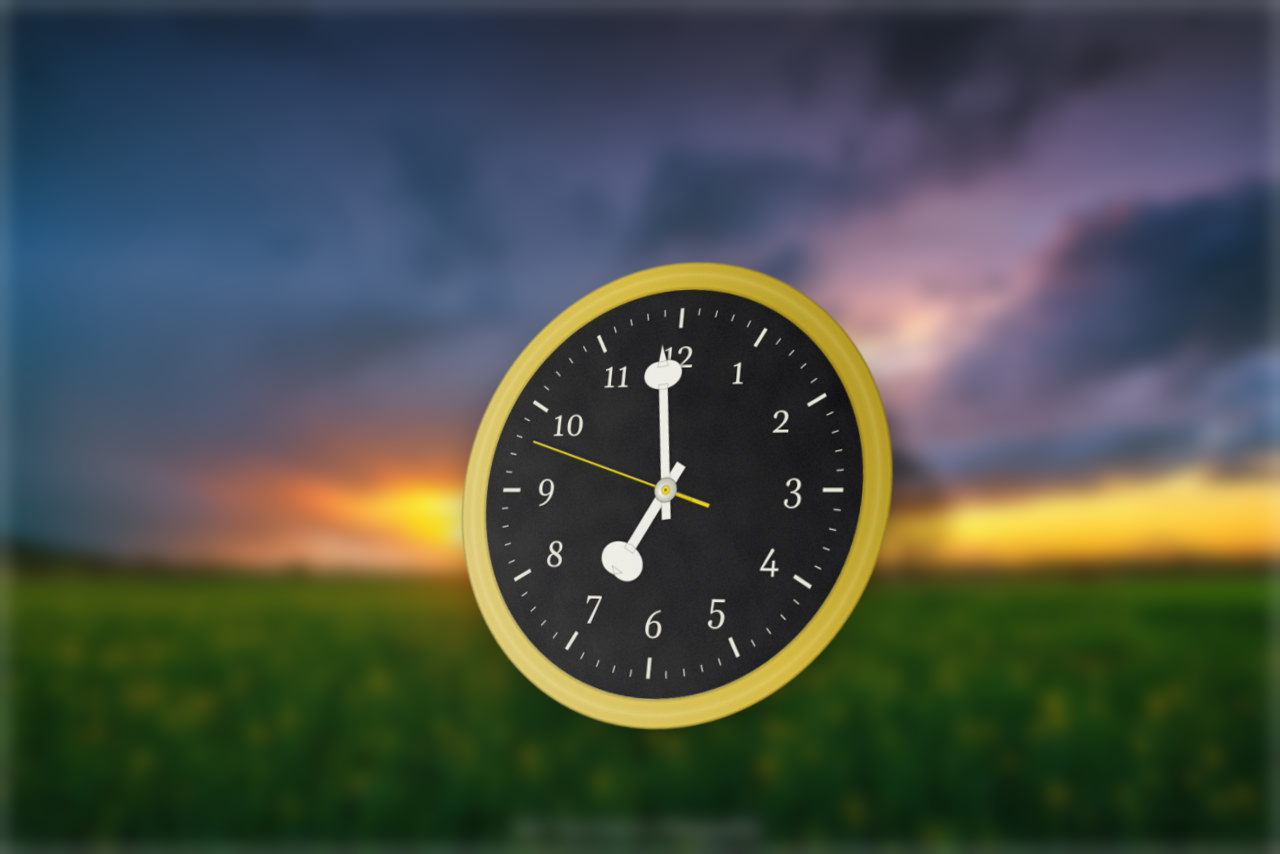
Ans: 6:58:48
